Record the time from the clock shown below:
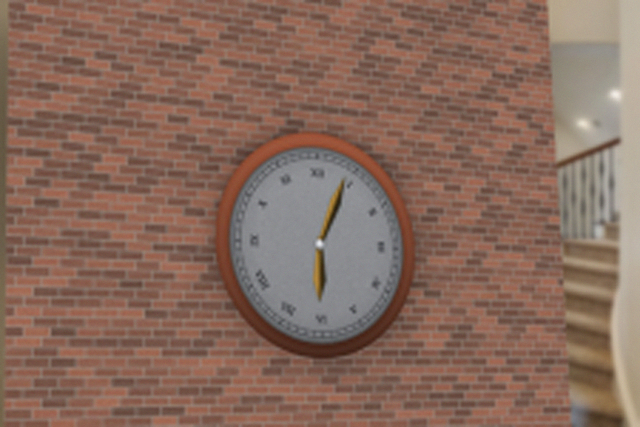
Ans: 6:04
